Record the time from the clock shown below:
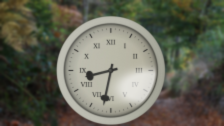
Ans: 8:32
